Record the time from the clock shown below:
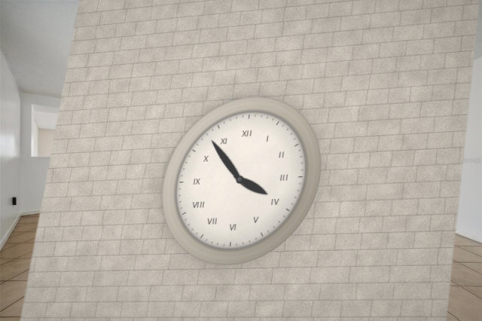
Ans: 3:53
